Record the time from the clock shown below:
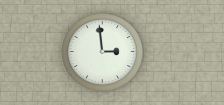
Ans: 2:59
